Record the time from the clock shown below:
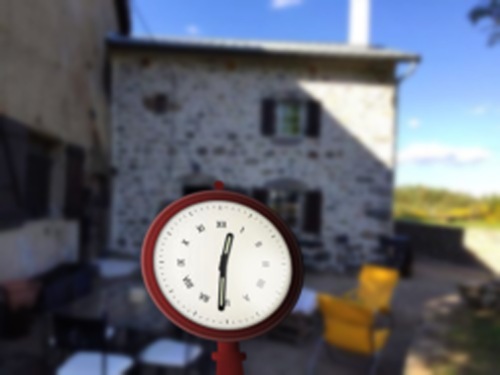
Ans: 12:31
